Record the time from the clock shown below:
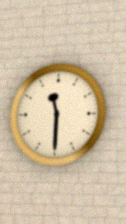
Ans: 11:30
